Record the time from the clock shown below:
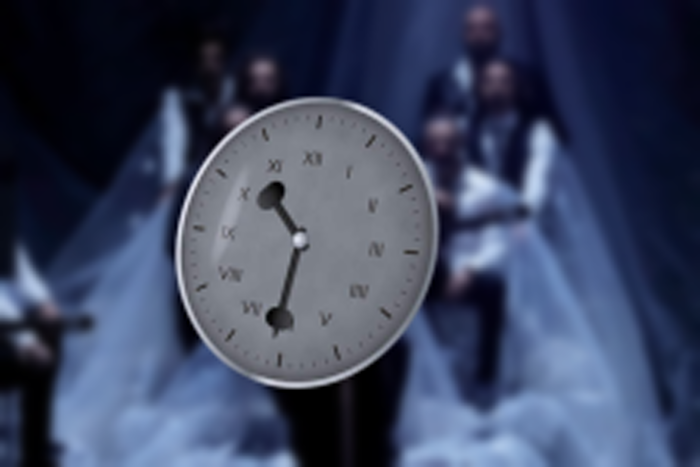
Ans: 10:31
